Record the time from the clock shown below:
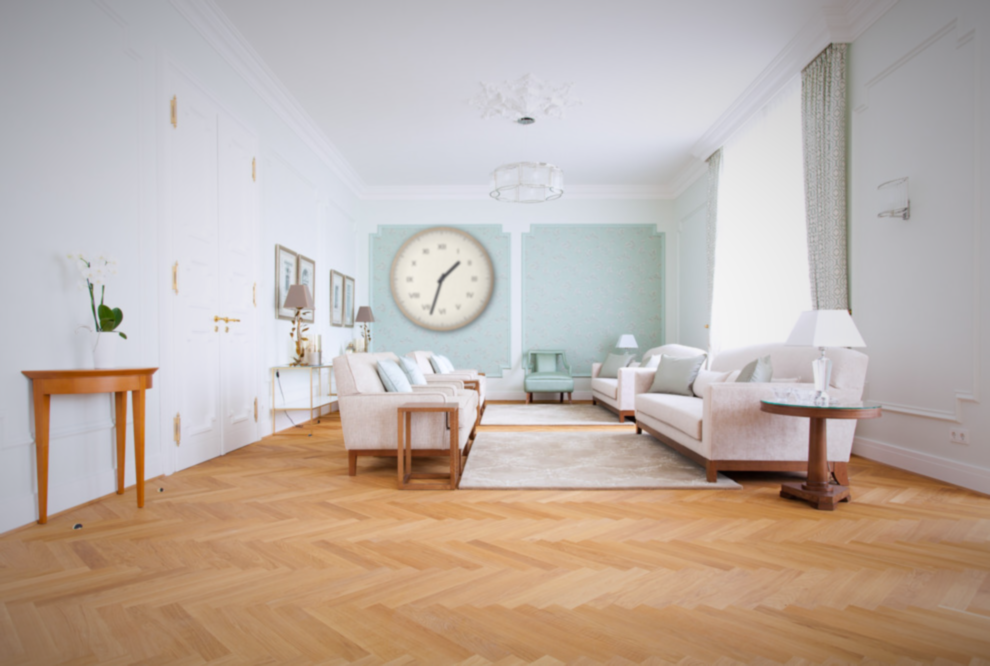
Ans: 1:33
